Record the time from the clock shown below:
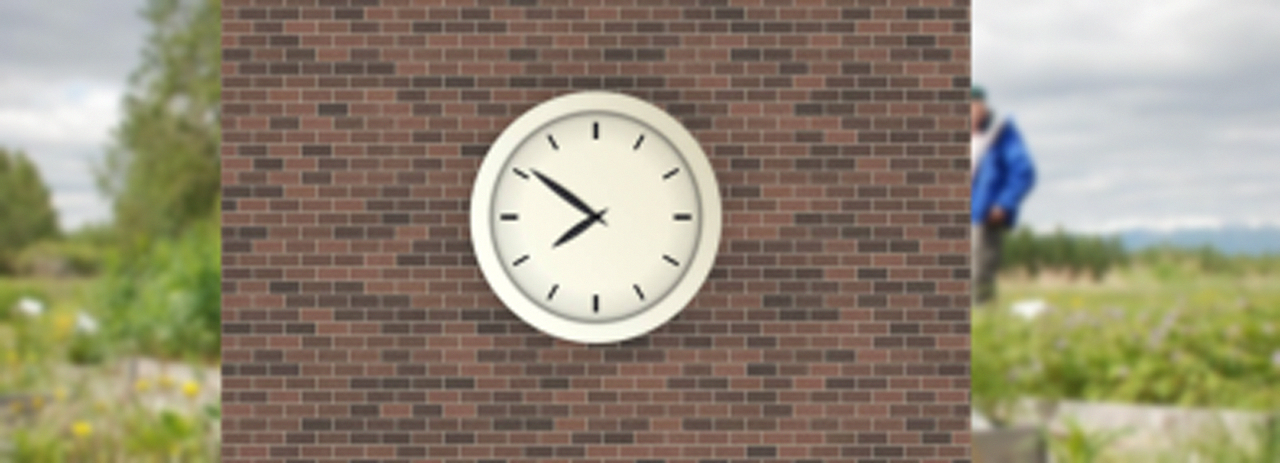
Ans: 7:51
